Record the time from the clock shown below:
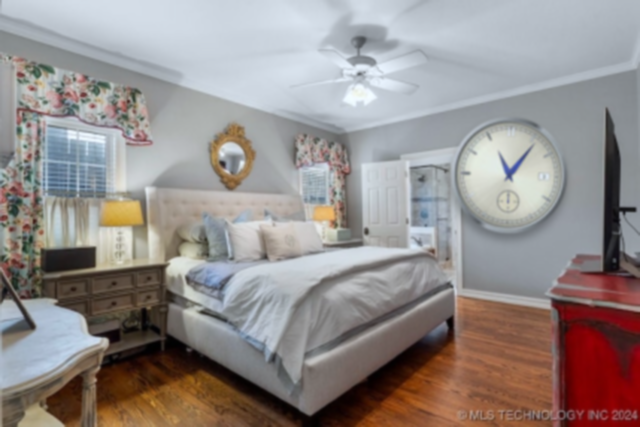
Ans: 11:06
